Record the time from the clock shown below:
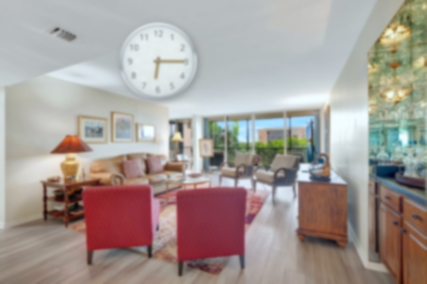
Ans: 6:15
